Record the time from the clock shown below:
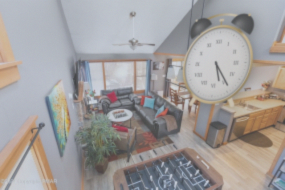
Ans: 5:24
